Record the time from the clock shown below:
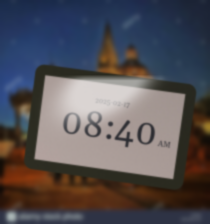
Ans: 8:40
